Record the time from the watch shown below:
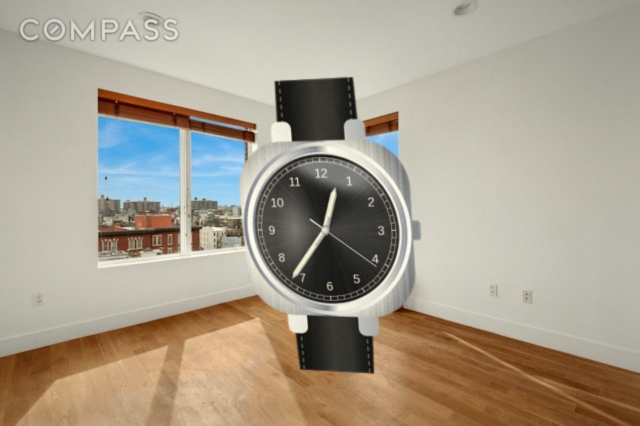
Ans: 12:36:21
